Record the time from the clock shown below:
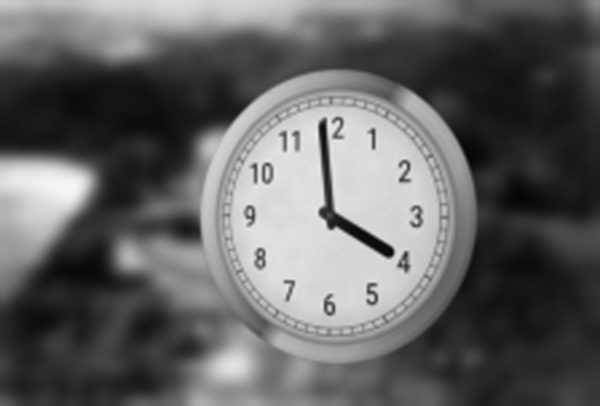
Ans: 3:59
